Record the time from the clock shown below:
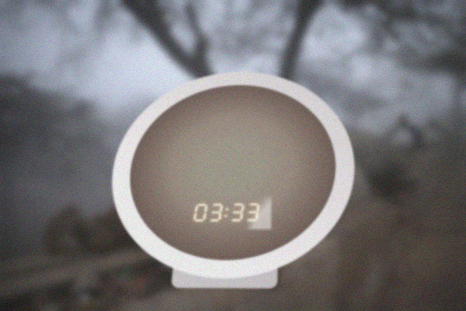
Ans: 3:33
